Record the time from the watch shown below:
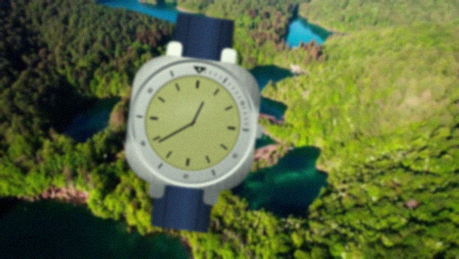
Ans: 12:39
